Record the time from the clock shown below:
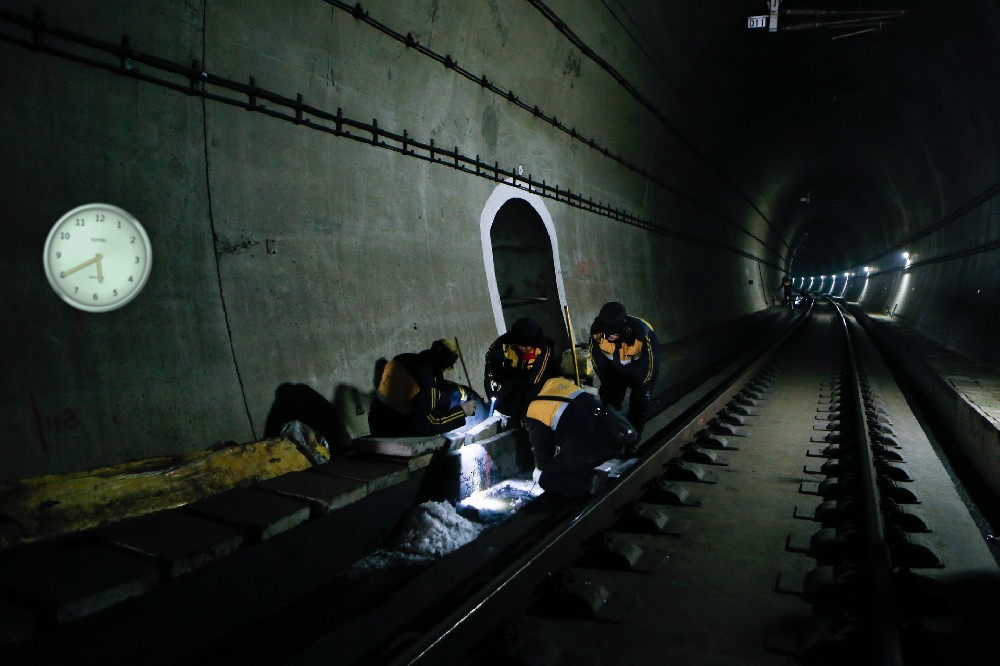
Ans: 5:40
